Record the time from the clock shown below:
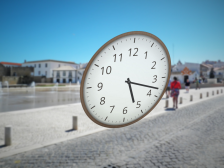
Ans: 5:18
